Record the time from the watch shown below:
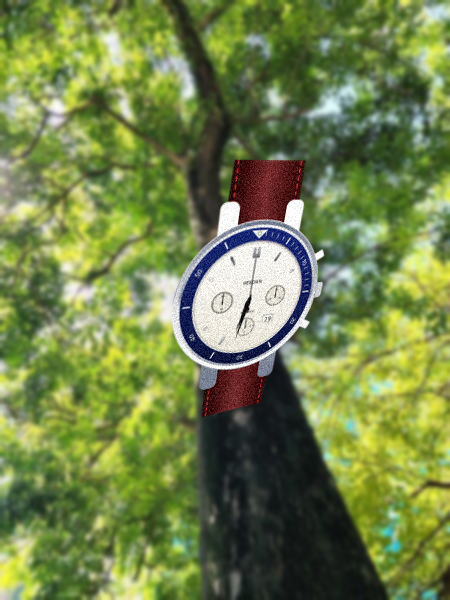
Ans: 6:32
